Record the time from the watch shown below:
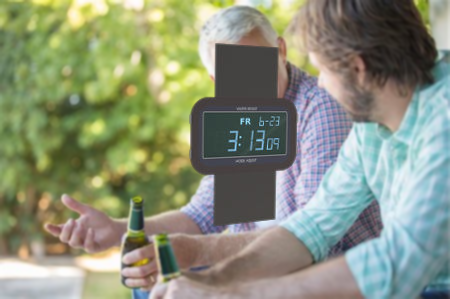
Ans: 3:13:09
